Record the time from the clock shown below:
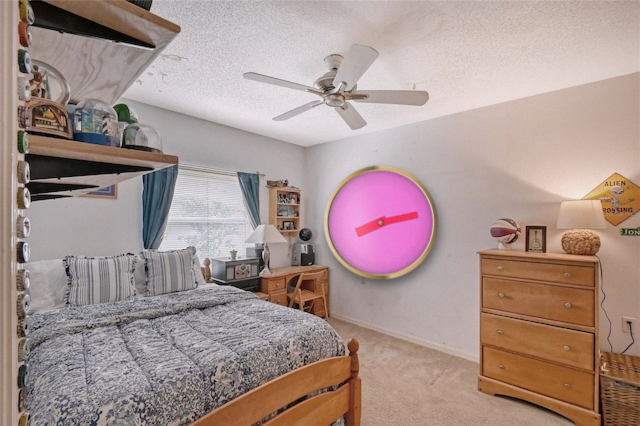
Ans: 8:13
